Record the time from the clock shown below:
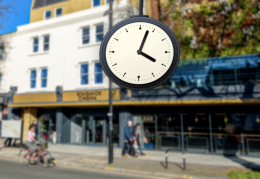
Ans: 4:03
